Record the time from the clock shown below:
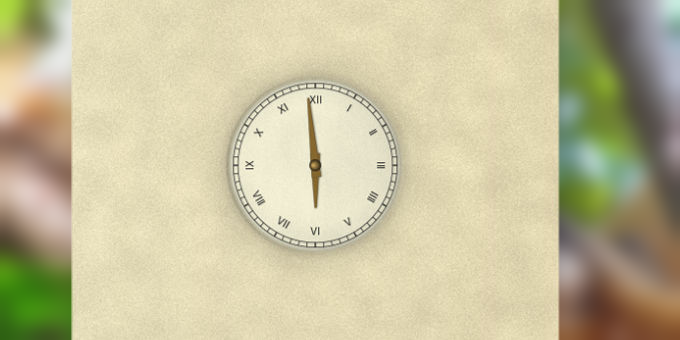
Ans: 5:59
